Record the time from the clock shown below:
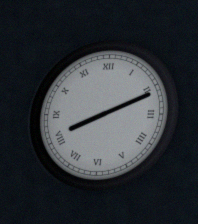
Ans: 8:11
